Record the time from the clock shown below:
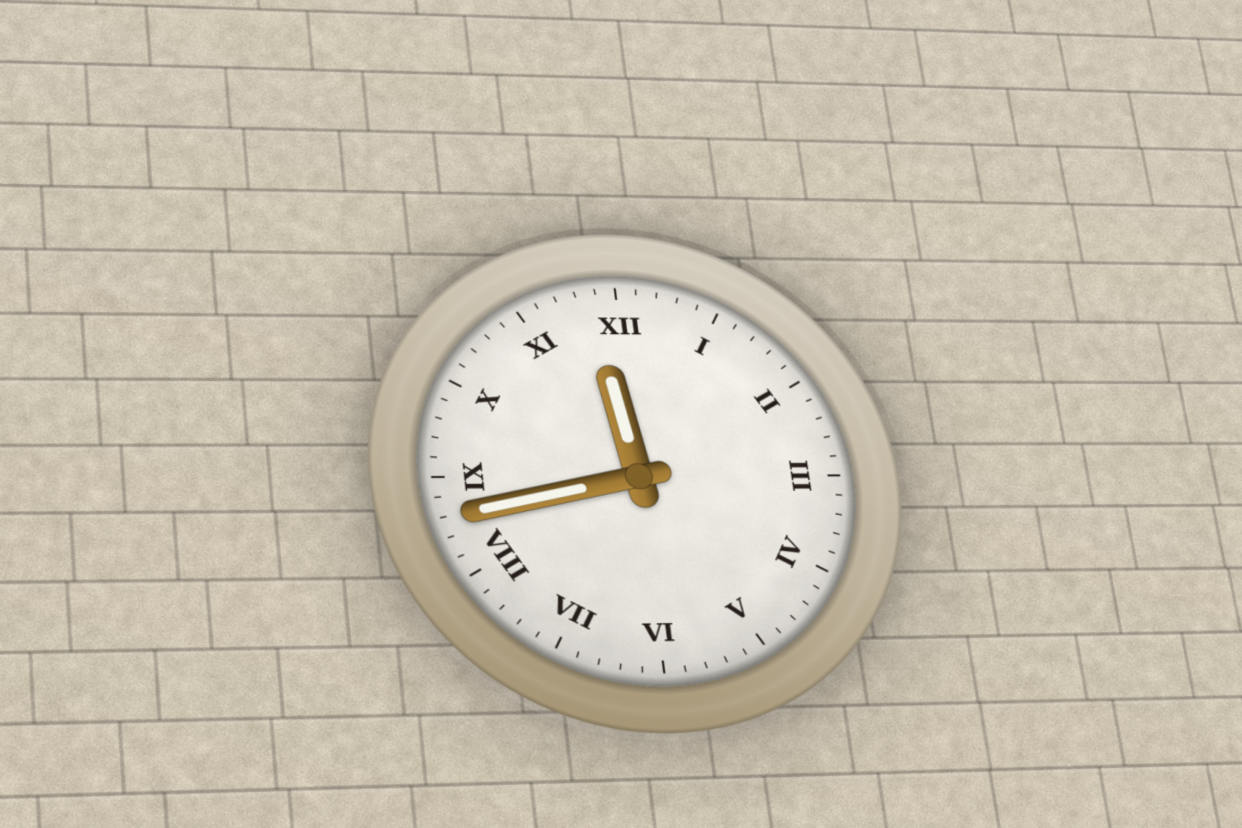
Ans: 11:43
